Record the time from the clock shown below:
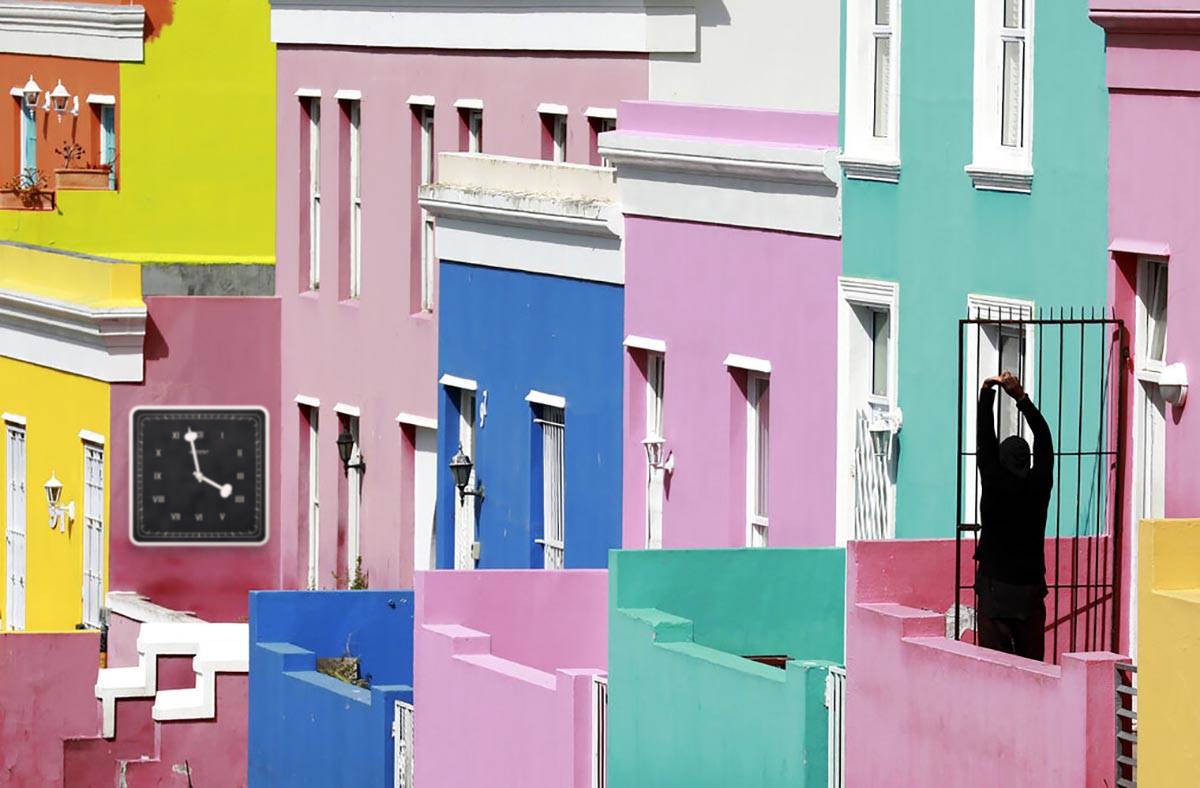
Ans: 3:58
